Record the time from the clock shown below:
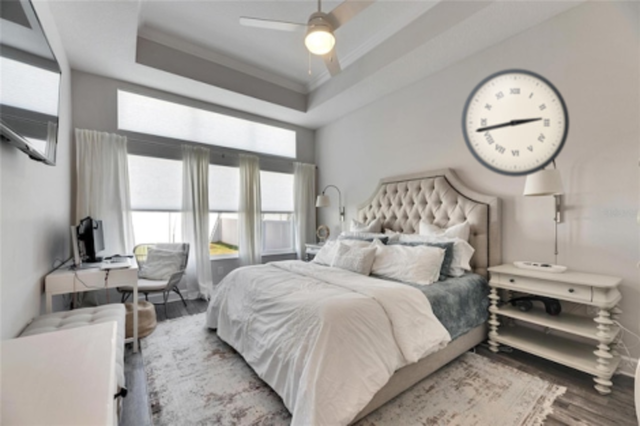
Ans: 2:43
